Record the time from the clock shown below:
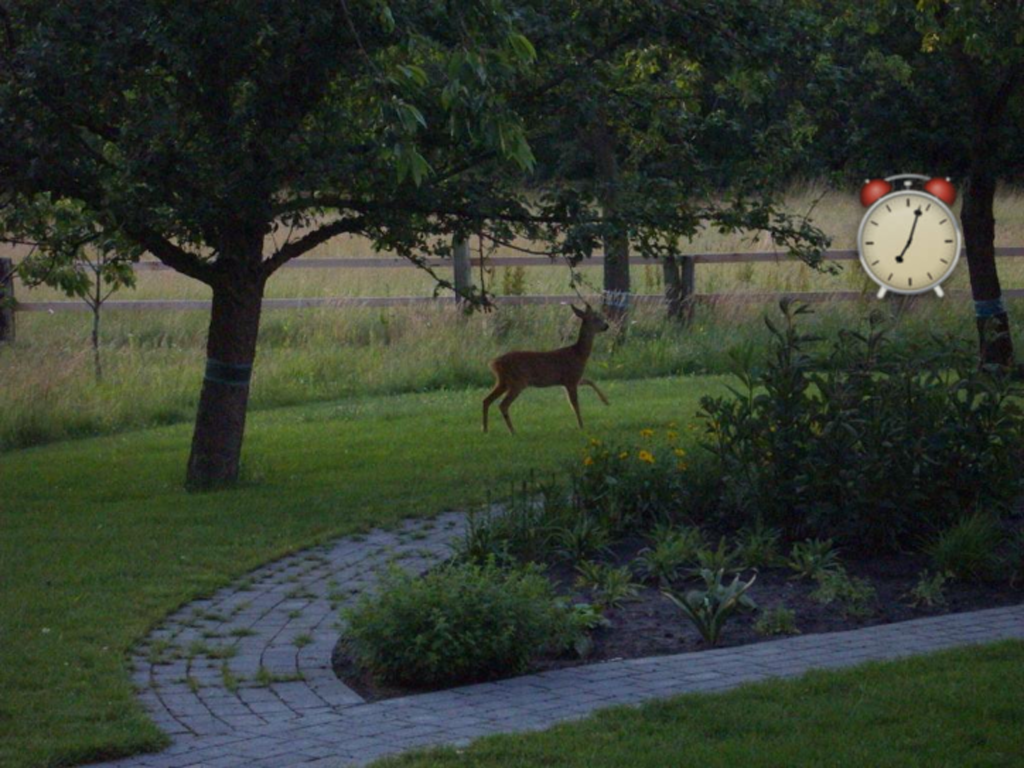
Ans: 7:03
